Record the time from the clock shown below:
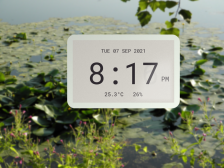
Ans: 8:17
